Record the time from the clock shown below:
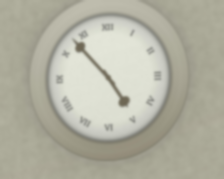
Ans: 4:53
